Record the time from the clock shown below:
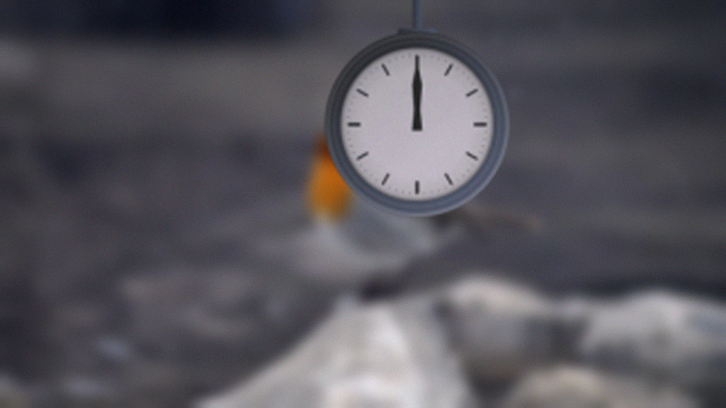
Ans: 12:00
